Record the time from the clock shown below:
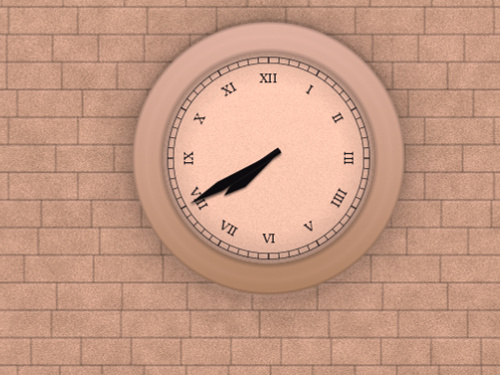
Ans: 7:40
